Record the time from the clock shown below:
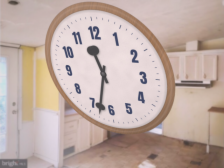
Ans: 11:33
